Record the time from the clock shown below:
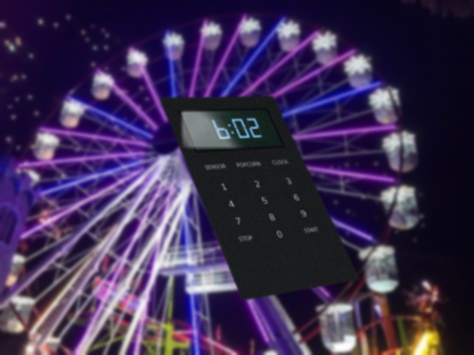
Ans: 6:02
